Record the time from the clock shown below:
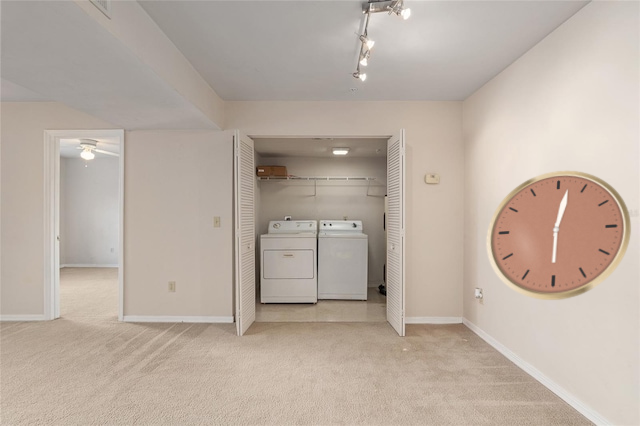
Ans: 6:02
